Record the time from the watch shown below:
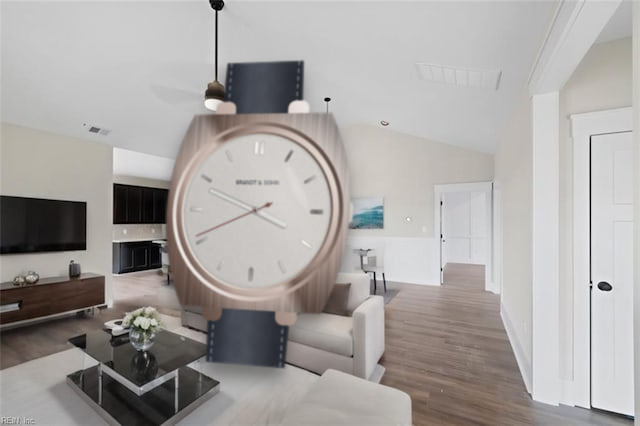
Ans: 3:48:41
